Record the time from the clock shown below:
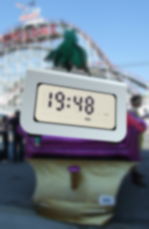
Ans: 19:48
